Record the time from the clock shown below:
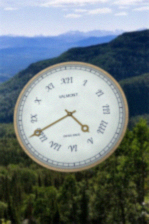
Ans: 4:41
